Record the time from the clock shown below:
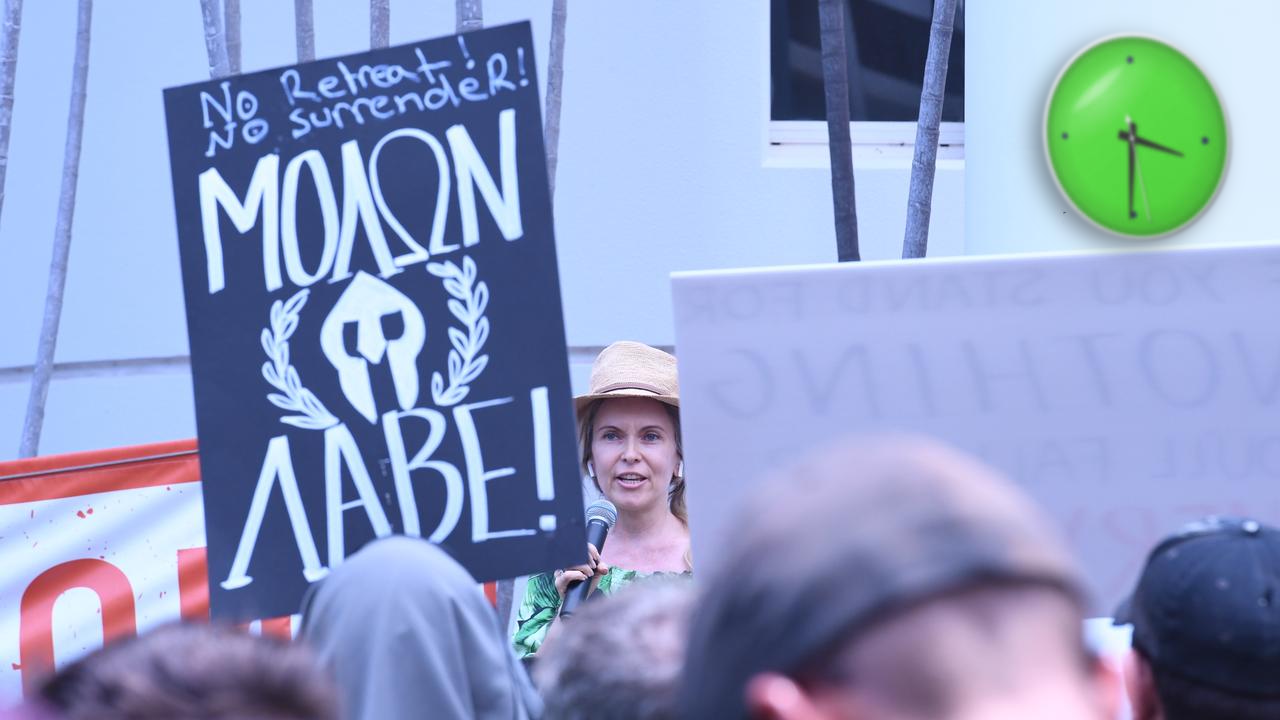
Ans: 3:30:28
